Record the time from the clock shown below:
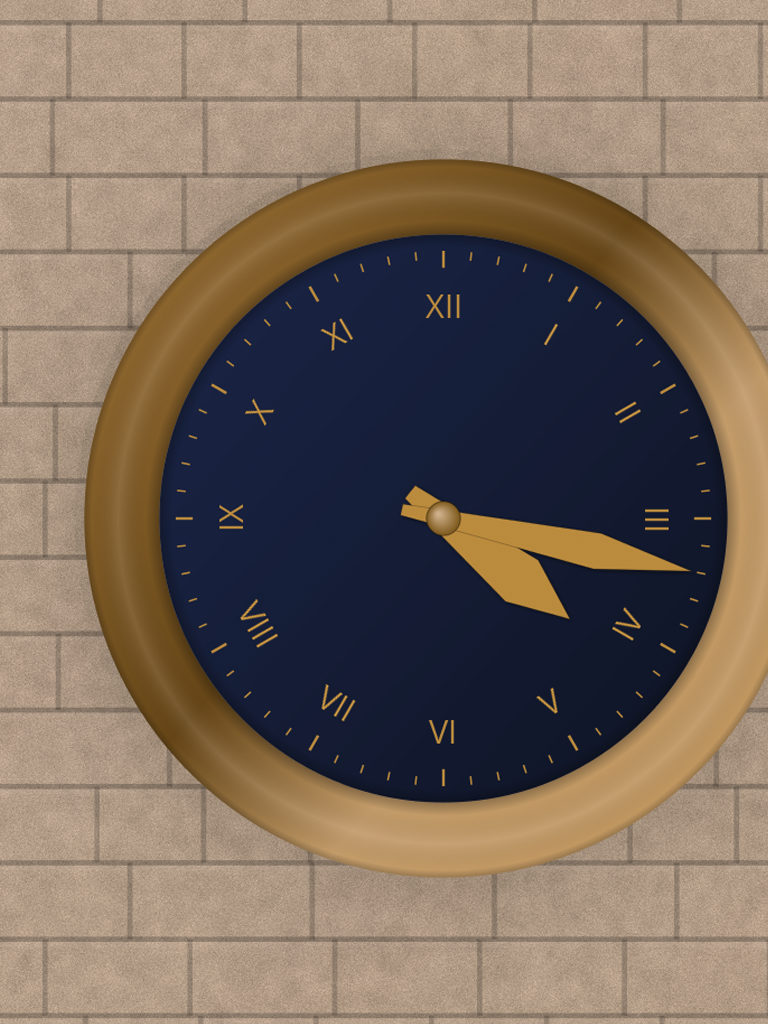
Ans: 4:17
